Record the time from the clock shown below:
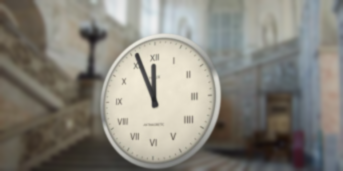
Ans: 11:56
